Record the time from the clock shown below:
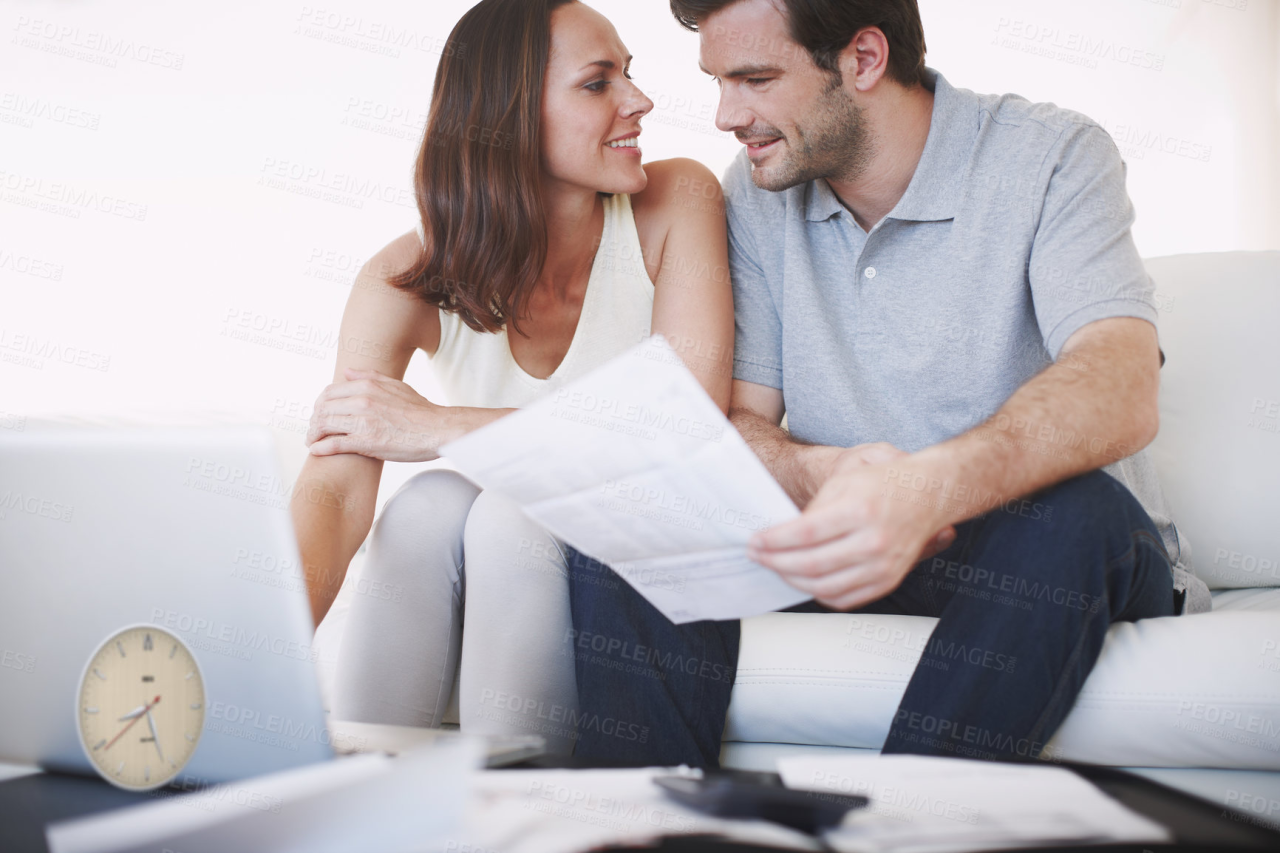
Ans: 8:26:39
